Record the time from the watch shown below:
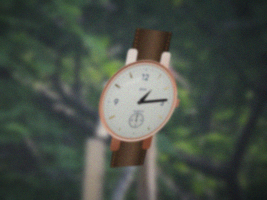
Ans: 1:14
